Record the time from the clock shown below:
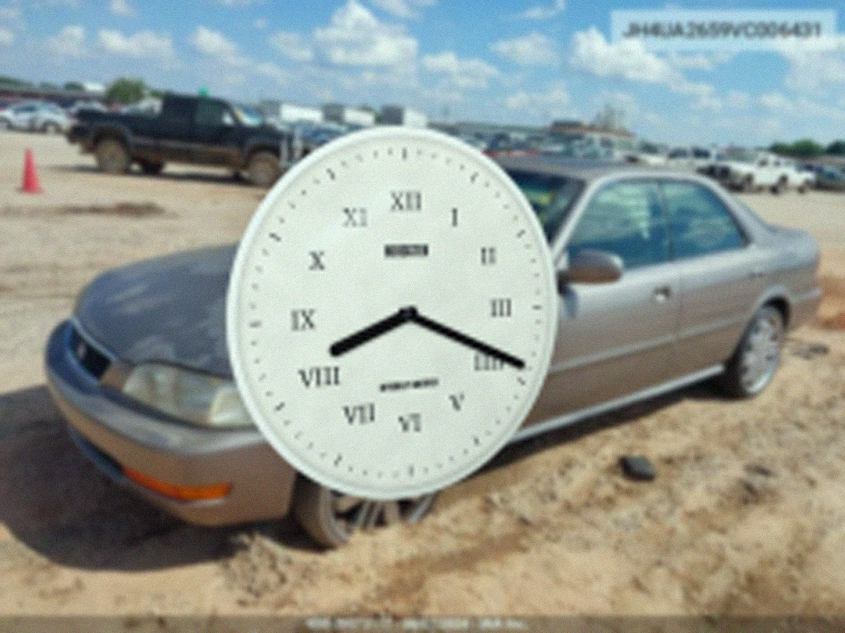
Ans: 8:19
